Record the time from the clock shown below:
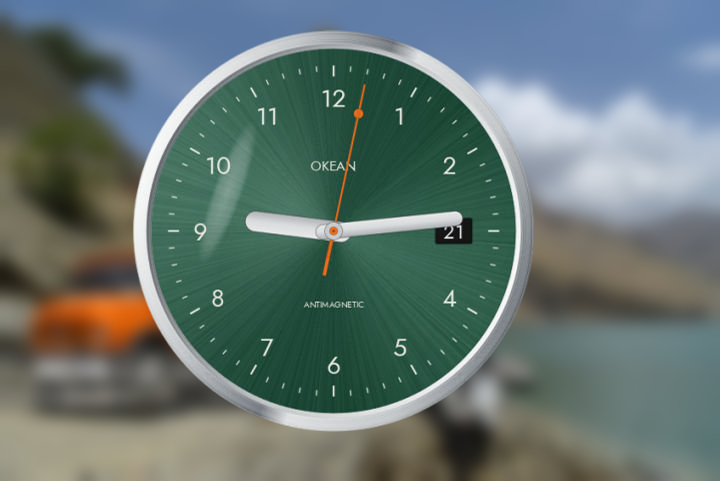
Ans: 9:14:02
